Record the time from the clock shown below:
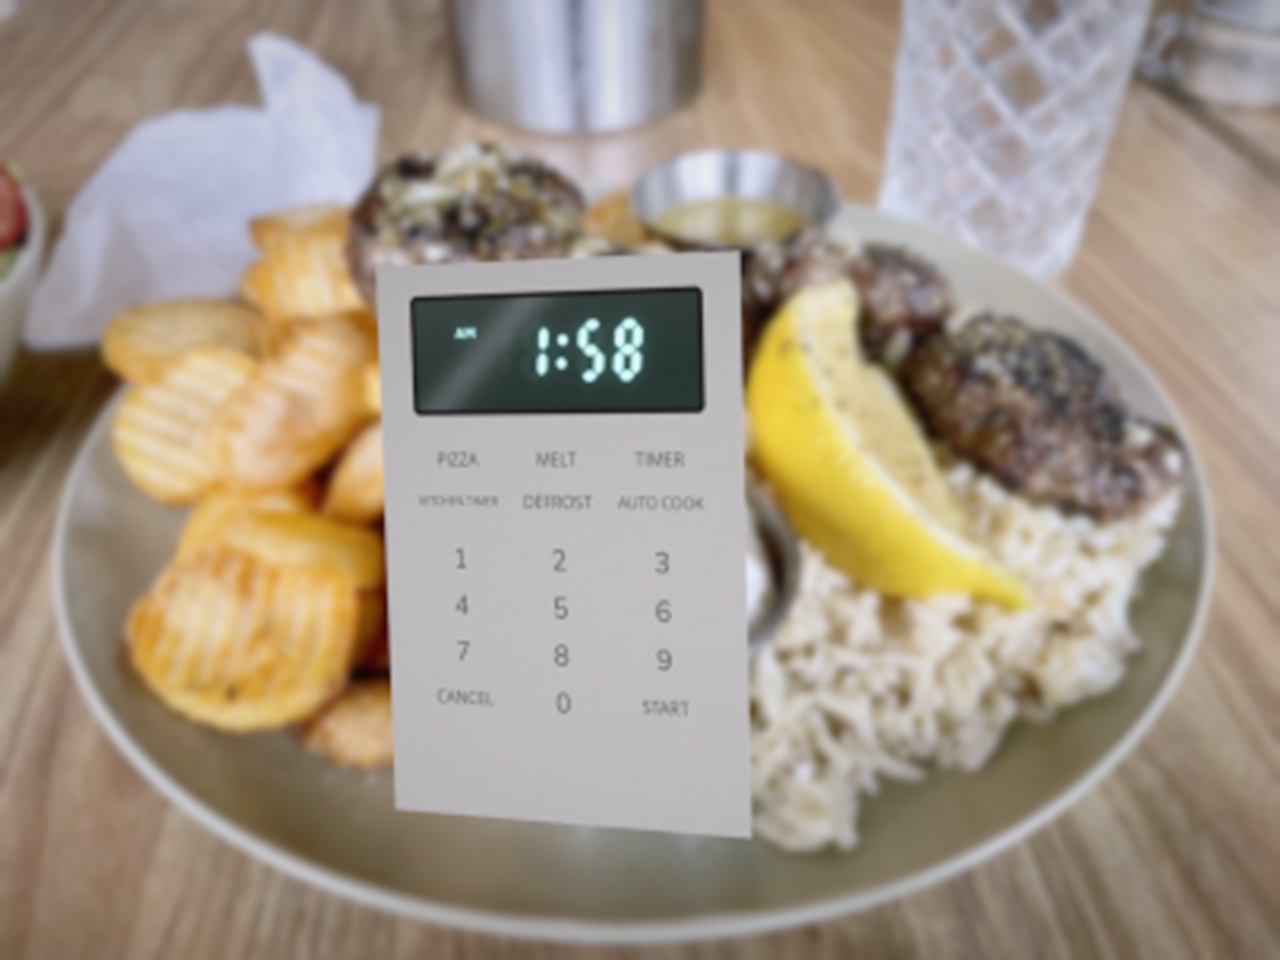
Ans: 1:58
